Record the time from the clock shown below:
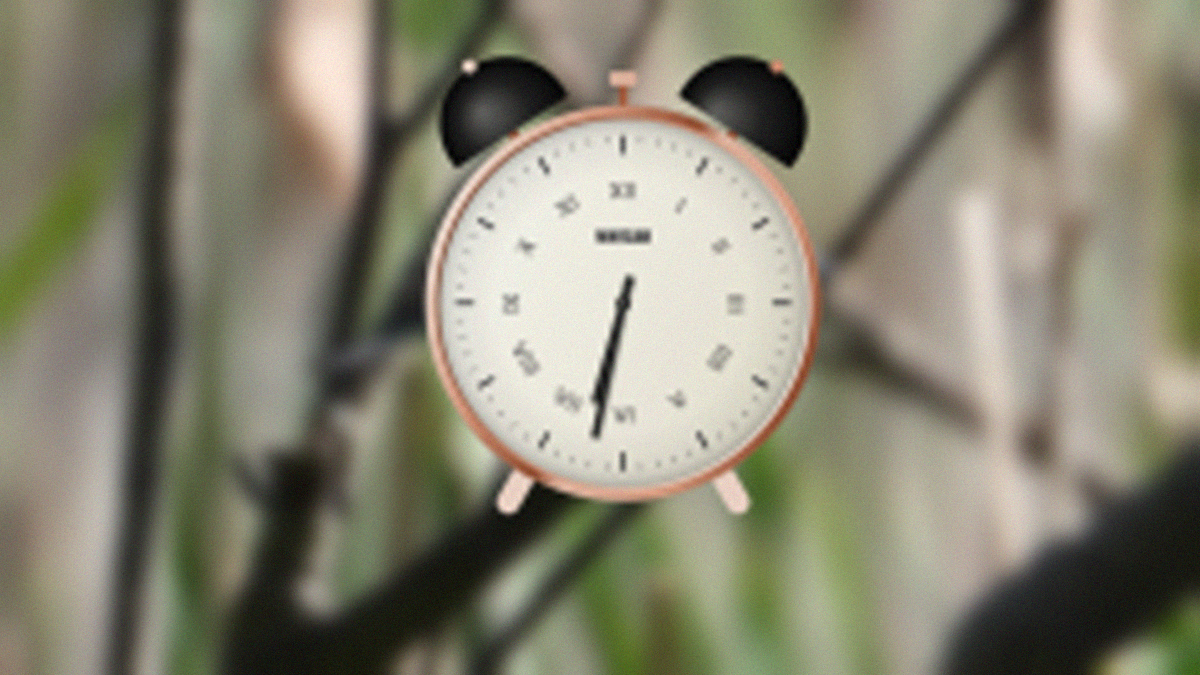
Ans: 6:32
